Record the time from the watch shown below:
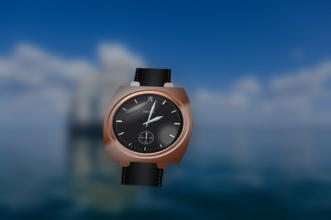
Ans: 2:02
